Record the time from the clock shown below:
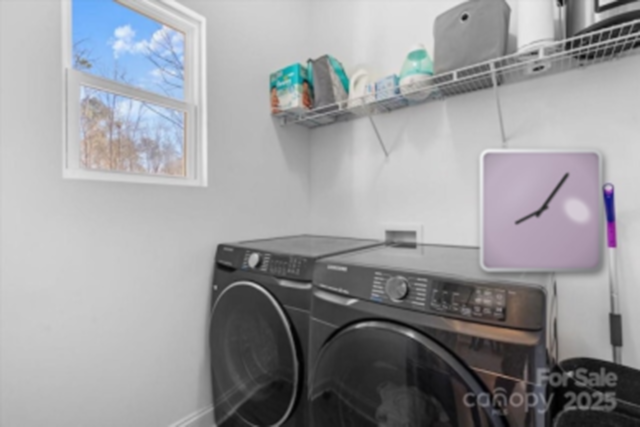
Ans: 8:06
